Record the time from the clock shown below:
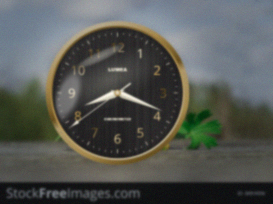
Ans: 8:18:39
